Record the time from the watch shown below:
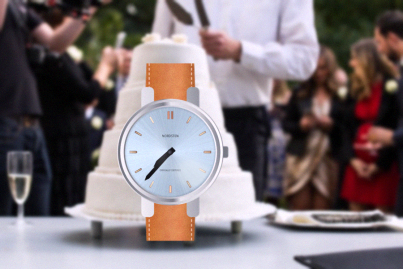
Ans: 7:37
